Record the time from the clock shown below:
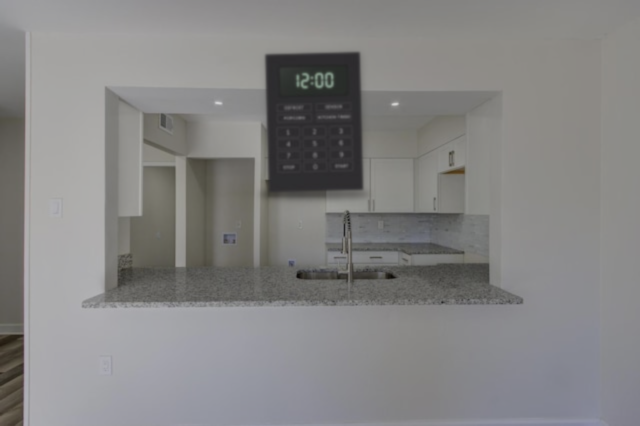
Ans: 12:00
